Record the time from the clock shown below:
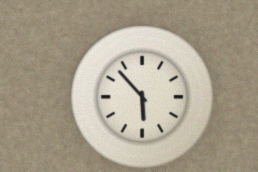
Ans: 5:53
